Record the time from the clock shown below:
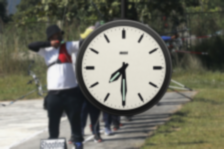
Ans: 7:30
